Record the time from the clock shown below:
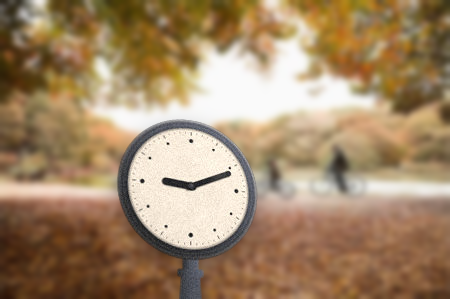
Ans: 9:11
